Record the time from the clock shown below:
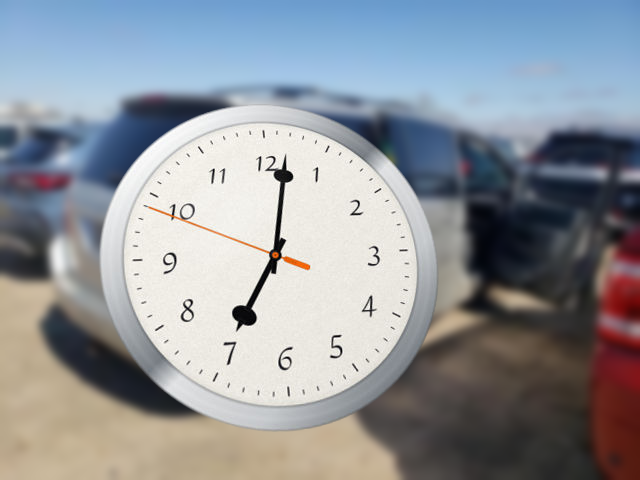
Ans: 7:01:49
